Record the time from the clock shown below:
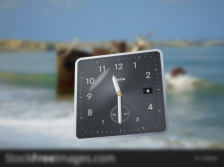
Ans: 11:30
